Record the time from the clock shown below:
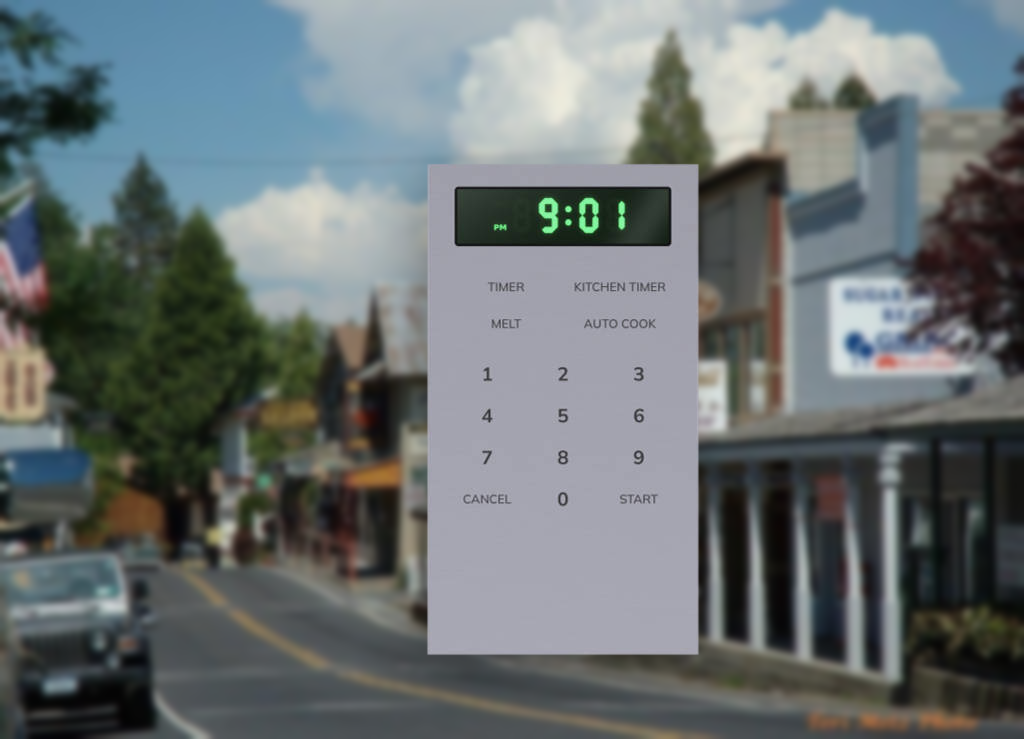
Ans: 9:01
